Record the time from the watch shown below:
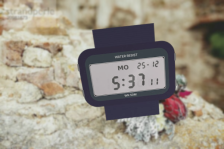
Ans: 5:37:11
